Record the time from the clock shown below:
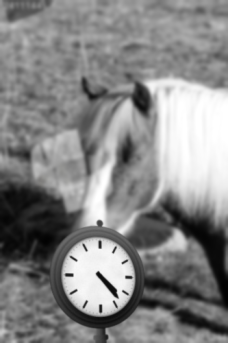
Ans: 4:23
